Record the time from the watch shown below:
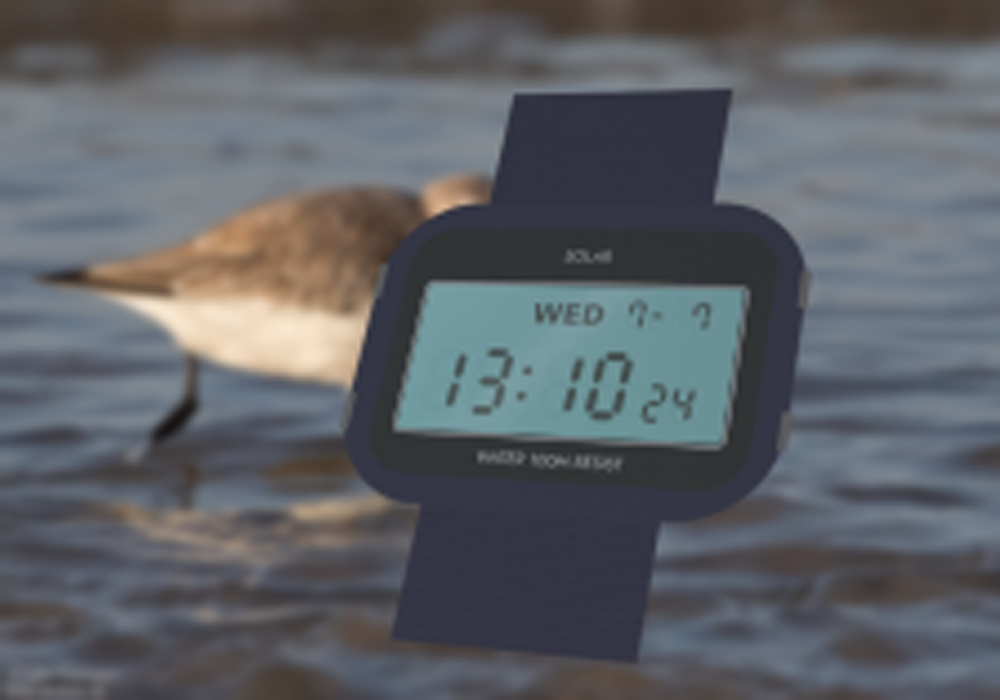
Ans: 13:10:24
